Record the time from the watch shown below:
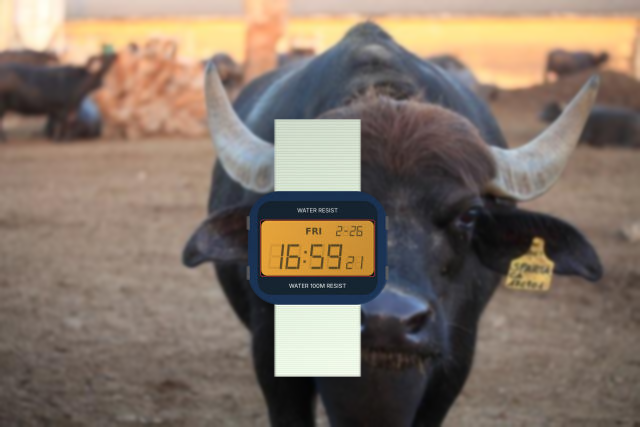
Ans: 16:59:21
